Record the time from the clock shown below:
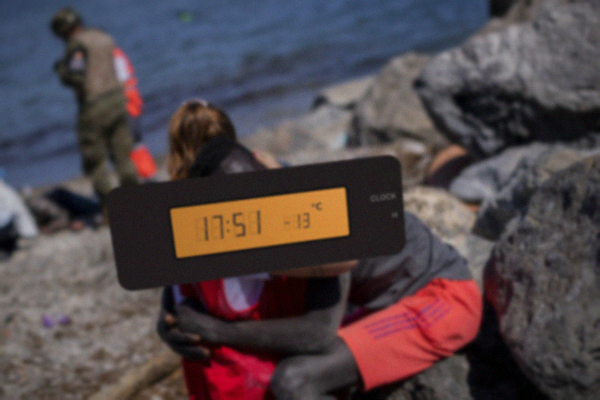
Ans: 17:51
